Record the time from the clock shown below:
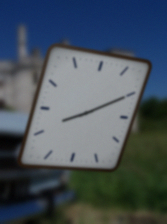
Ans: 8:10
